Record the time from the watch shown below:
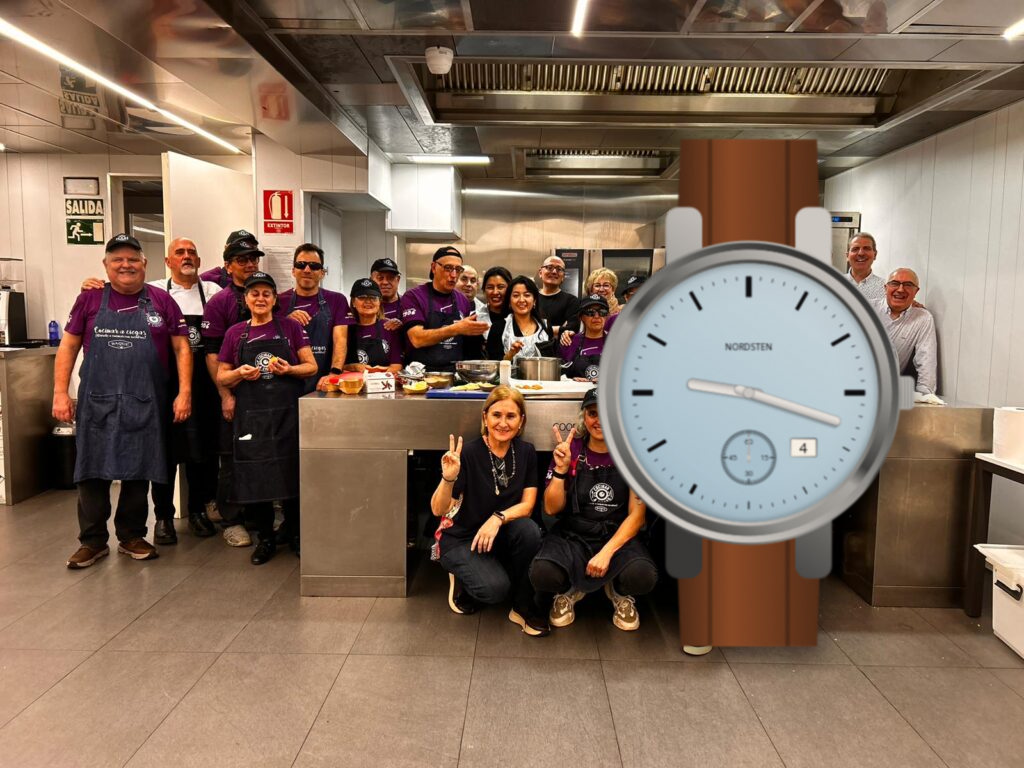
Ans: 9:18
